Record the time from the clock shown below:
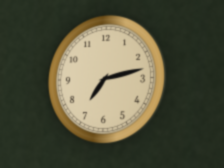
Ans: 7:13
